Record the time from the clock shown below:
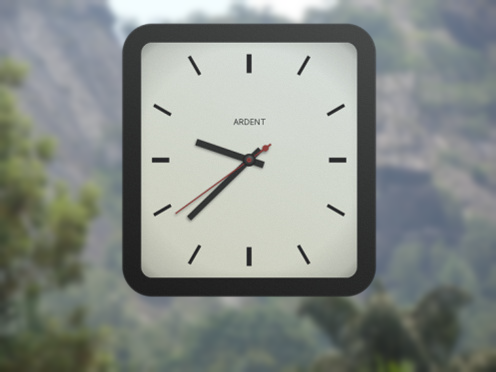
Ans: 9:37:39
